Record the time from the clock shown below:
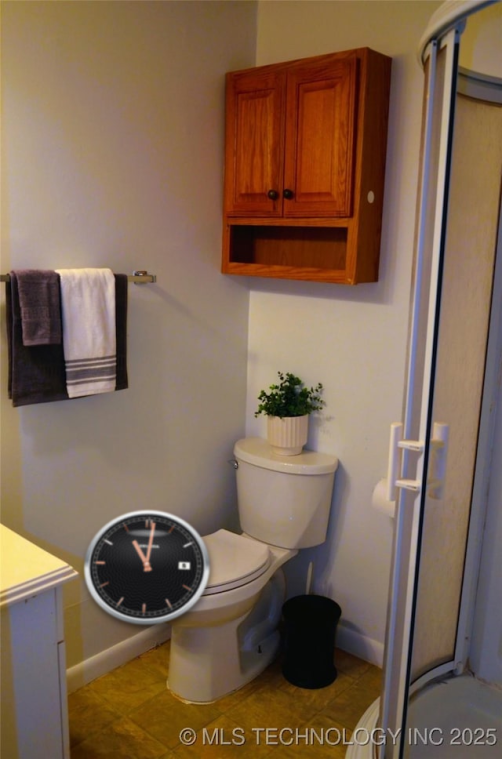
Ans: 11:01
